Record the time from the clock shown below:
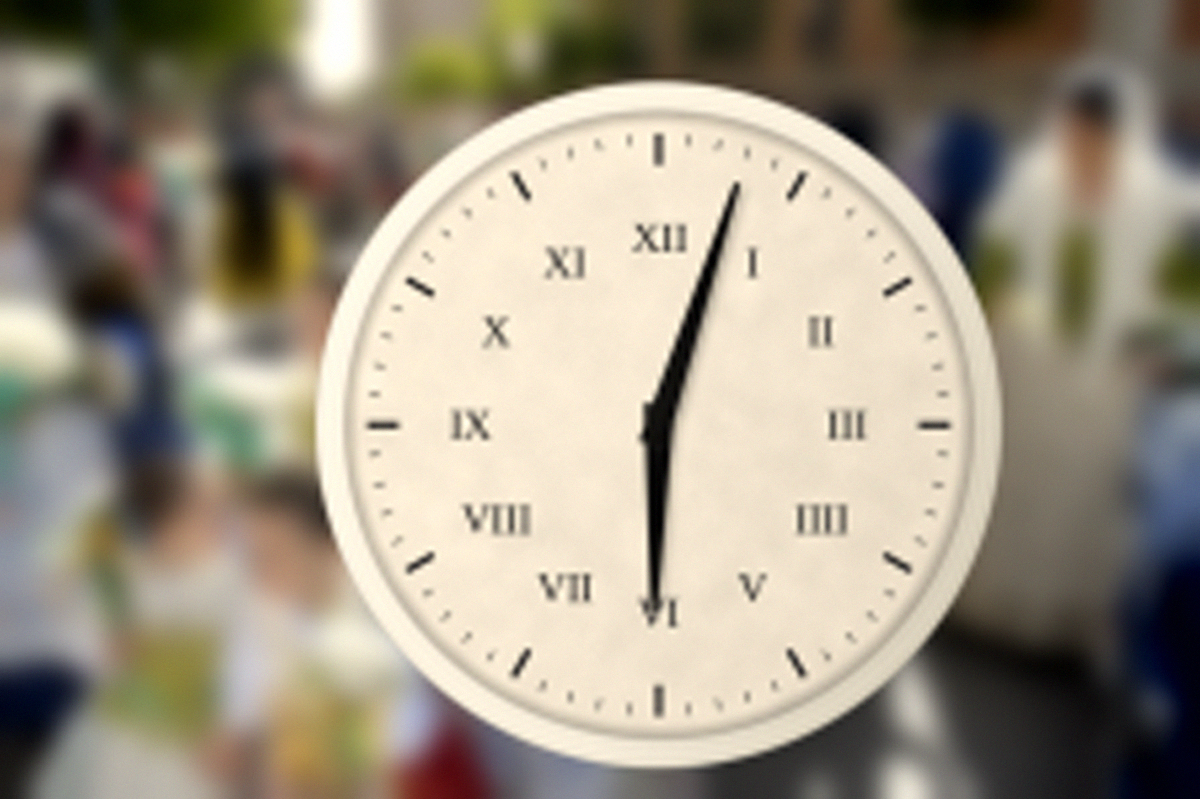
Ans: 6:03
